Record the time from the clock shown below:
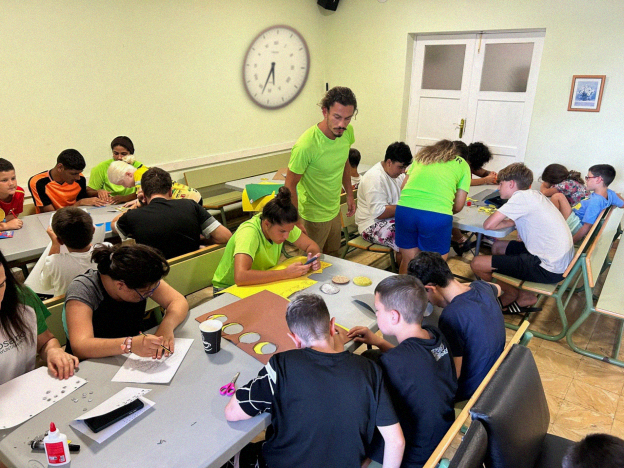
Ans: 5:33
